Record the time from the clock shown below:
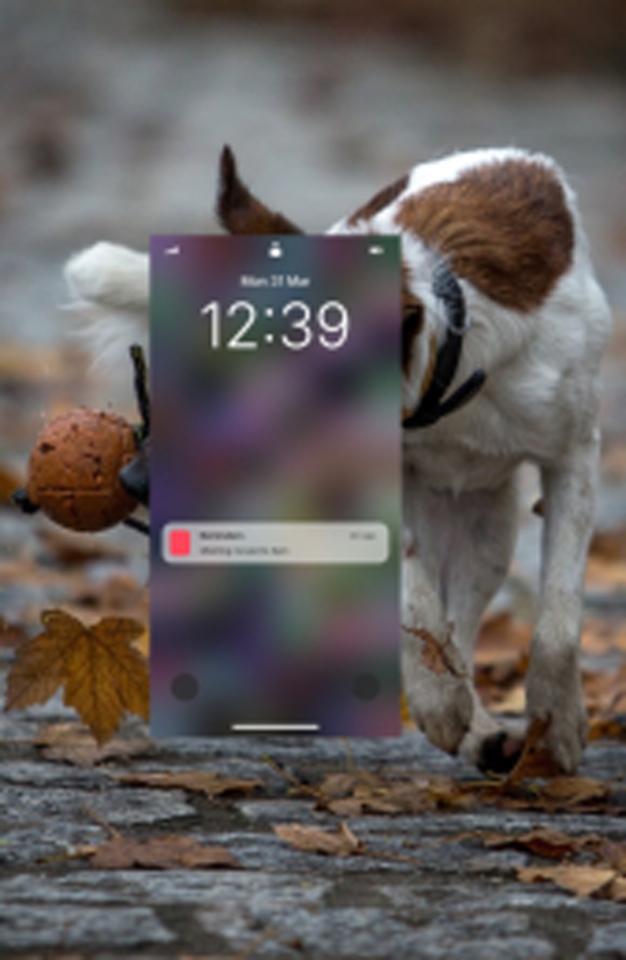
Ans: 12:39
